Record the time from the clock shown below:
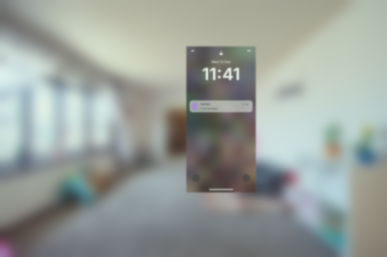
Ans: 11:41
